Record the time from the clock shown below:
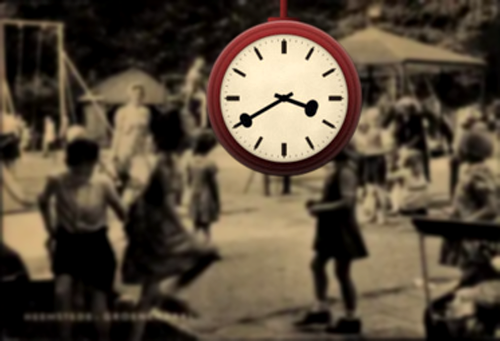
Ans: 3:40
